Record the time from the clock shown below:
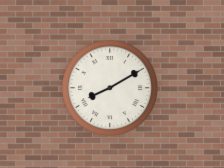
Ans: 8:10
